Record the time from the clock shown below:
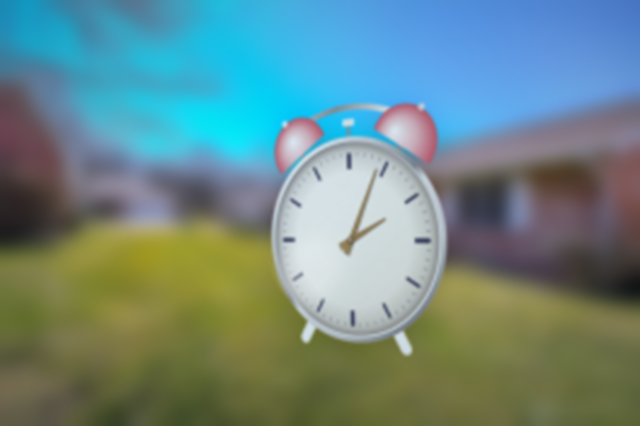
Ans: 2:04
